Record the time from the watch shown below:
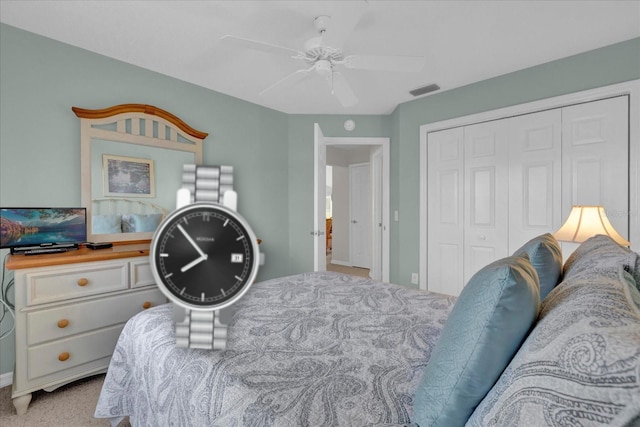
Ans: 7:53
